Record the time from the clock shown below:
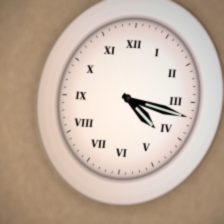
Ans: 4:17
